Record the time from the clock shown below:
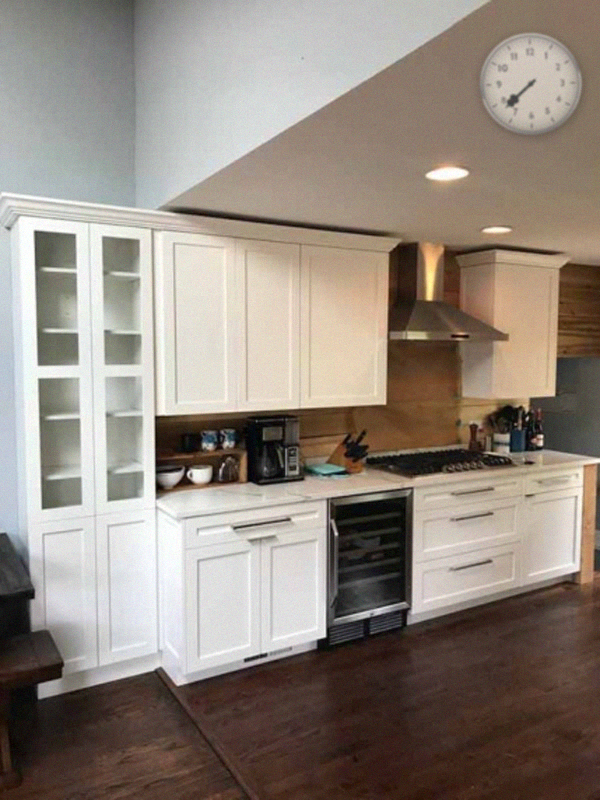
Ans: 7:38
